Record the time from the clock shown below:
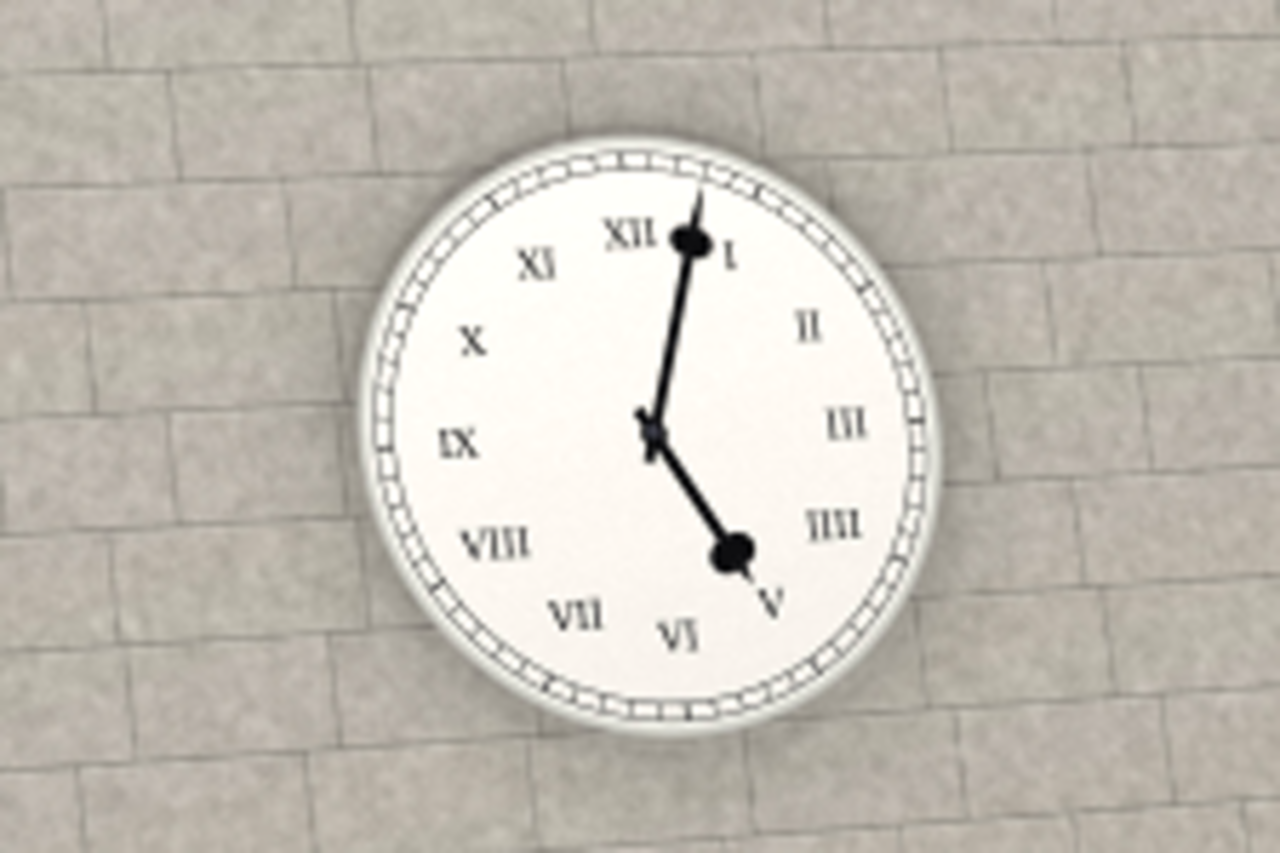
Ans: 5:03
